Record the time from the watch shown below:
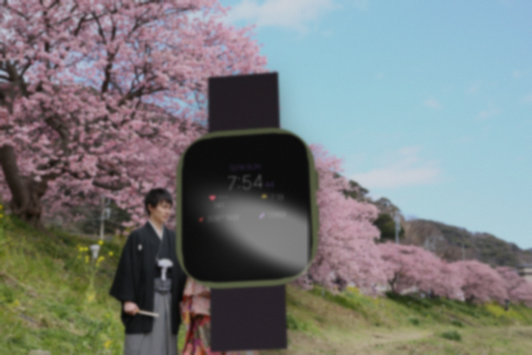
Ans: 7:54
